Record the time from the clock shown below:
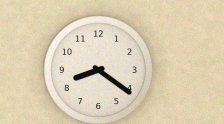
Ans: 8:21
